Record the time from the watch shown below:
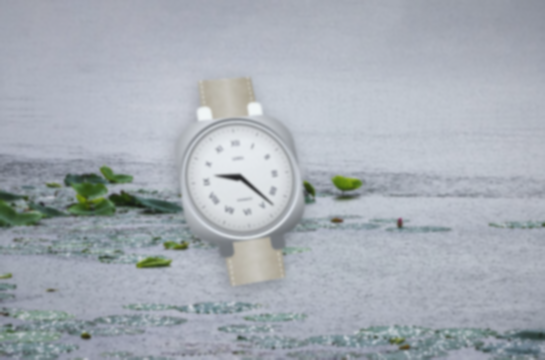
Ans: 9:23
